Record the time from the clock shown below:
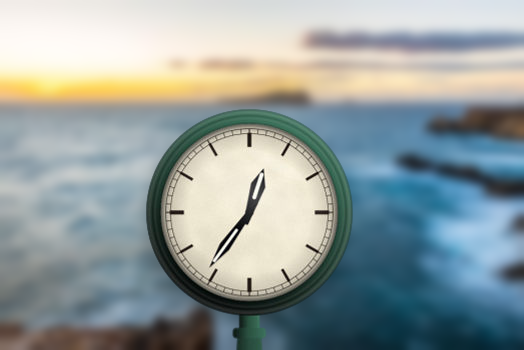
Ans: 12:36
